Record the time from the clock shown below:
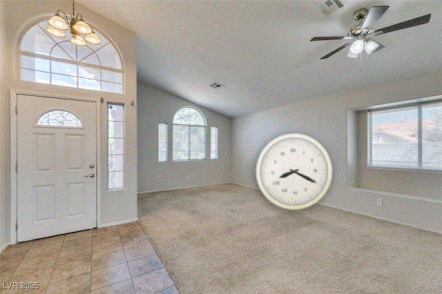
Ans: 8:20
